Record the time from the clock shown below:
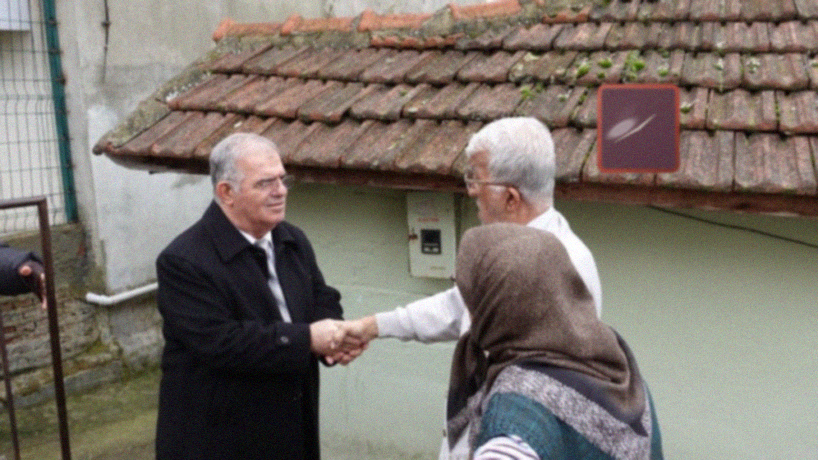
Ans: 1:40
